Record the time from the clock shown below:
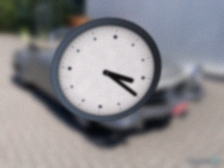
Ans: 3:20
